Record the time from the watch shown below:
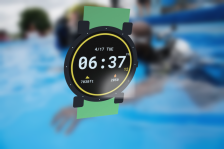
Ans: 6:37
